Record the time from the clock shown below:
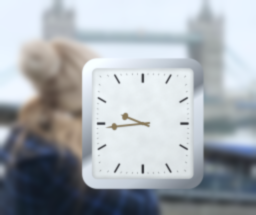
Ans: 9:44
